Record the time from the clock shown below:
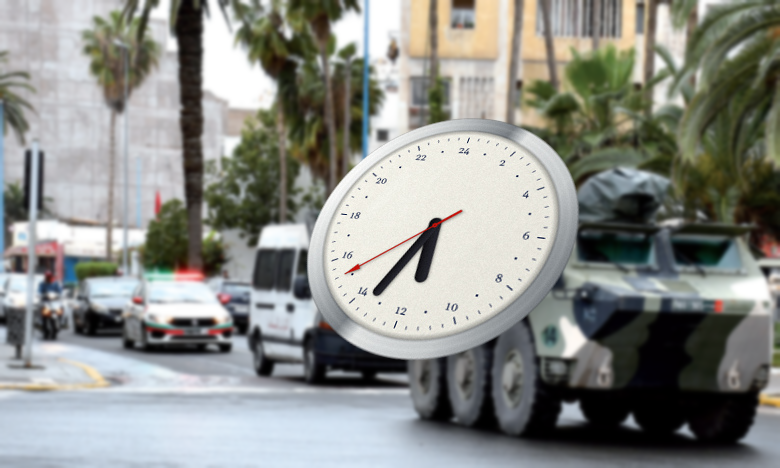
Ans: 11:33:38
